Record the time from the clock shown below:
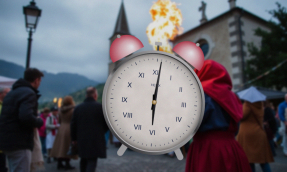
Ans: 6:01
